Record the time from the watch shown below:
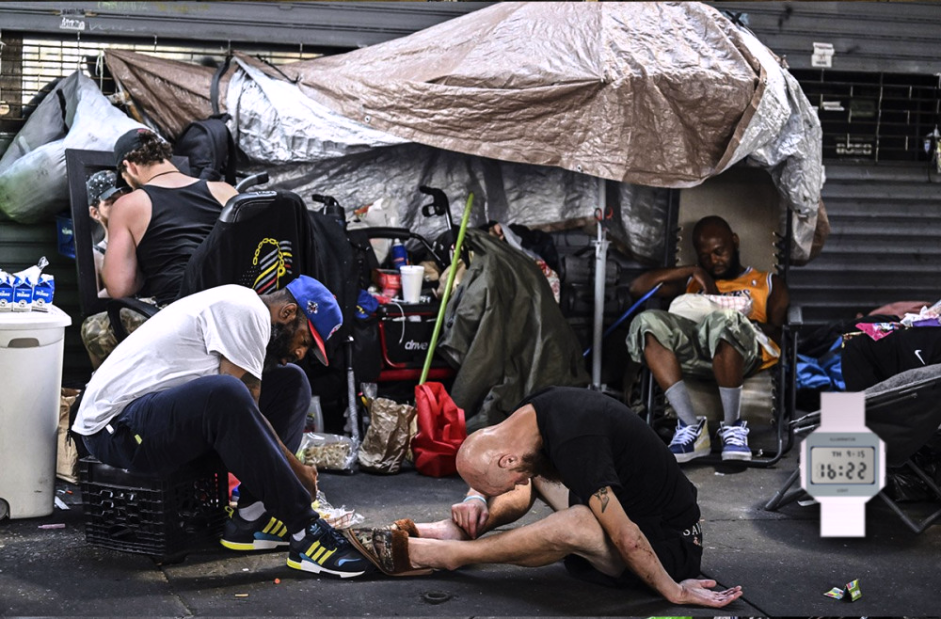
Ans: 16:22
